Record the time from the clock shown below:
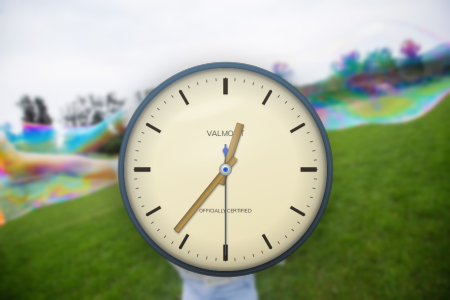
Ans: 12:36:30
